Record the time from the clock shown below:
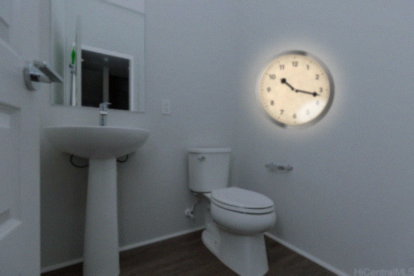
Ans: 10:17
